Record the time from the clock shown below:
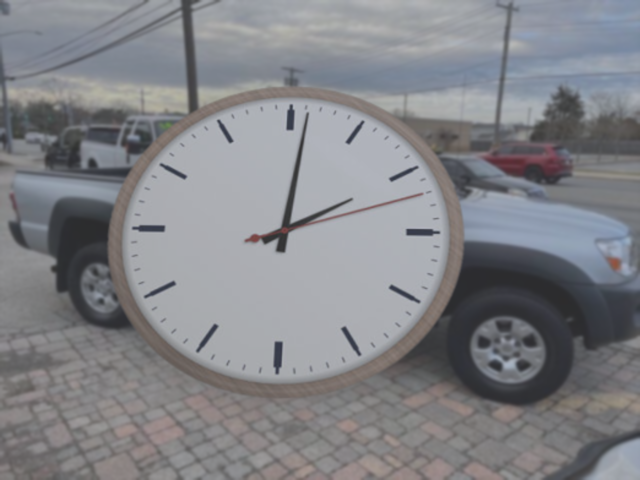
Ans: 2:01:12
